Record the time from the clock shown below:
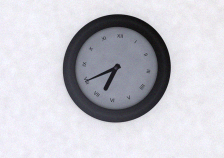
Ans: 6:40
